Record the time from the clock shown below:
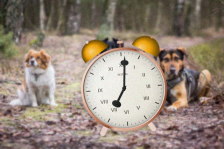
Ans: 7:01
